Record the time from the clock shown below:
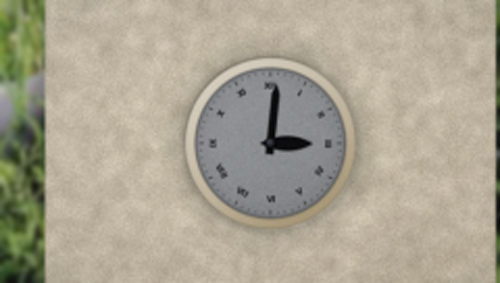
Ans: 3:01
